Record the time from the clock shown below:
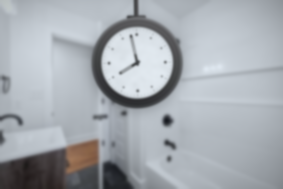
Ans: 7:58
